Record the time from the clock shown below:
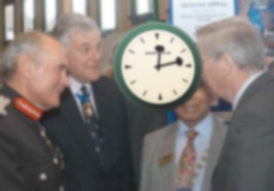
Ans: 12:13
